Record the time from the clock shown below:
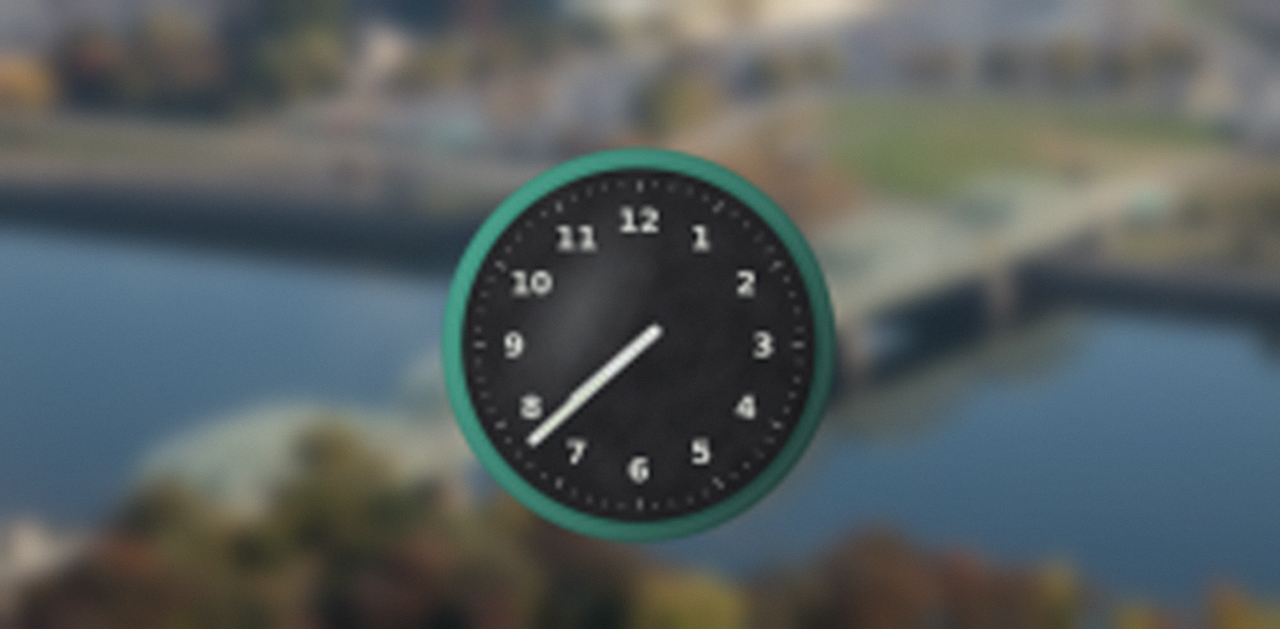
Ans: 7:38
